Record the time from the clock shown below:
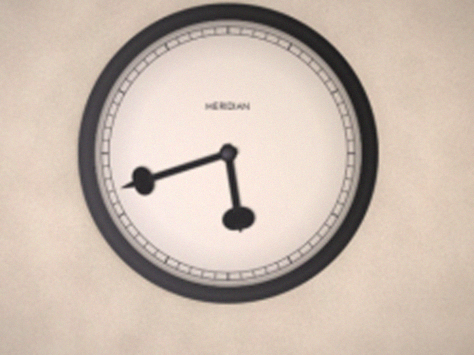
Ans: 5:42
